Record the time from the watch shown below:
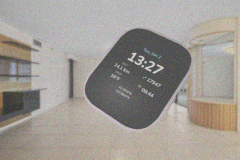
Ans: 13:27
